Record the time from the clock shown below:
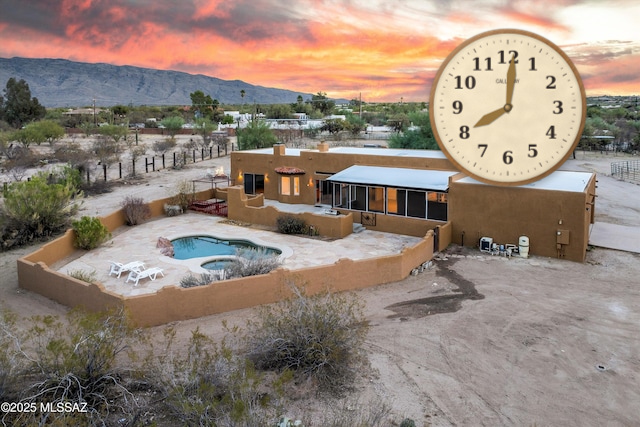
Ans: 8:01
